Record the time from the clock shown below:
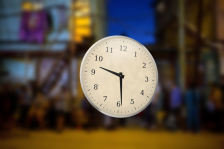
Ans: 9:29
